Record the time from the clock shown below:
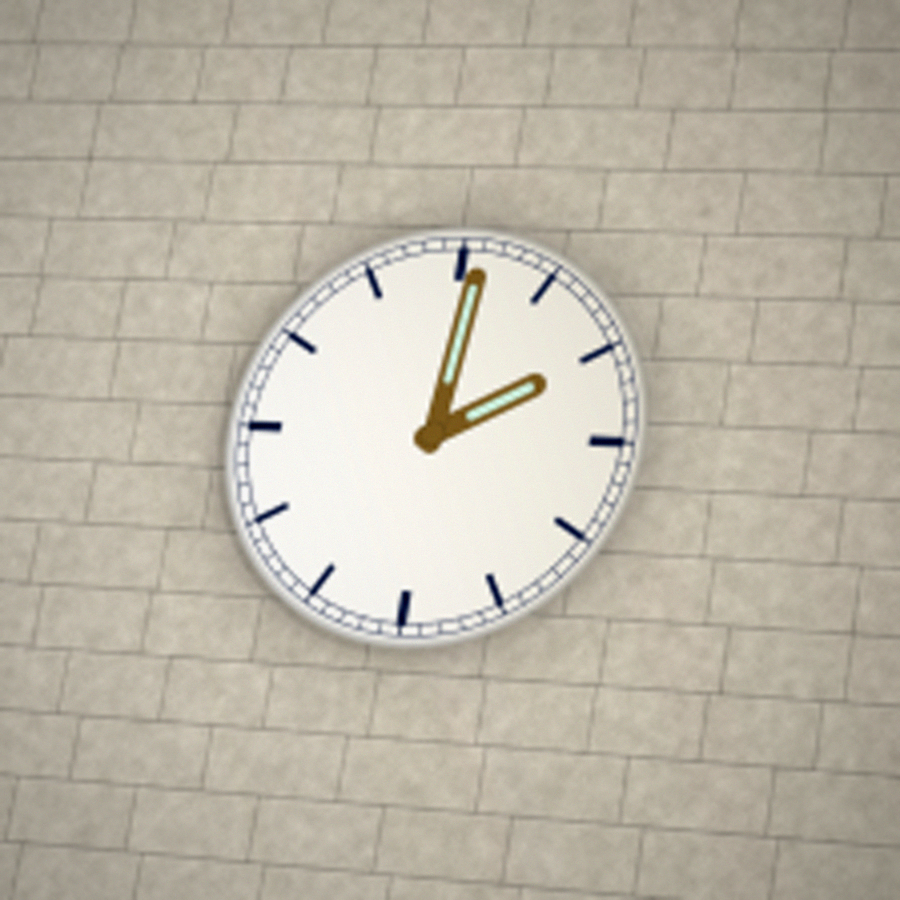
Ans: 2:01
